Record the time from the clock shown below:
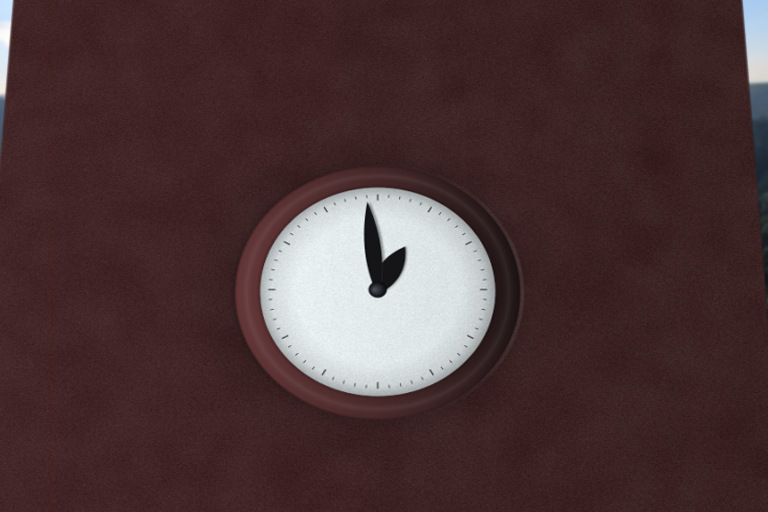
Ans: 12:59
